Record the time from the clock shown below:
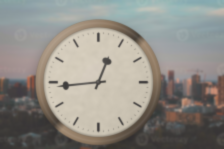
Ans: 12:44
